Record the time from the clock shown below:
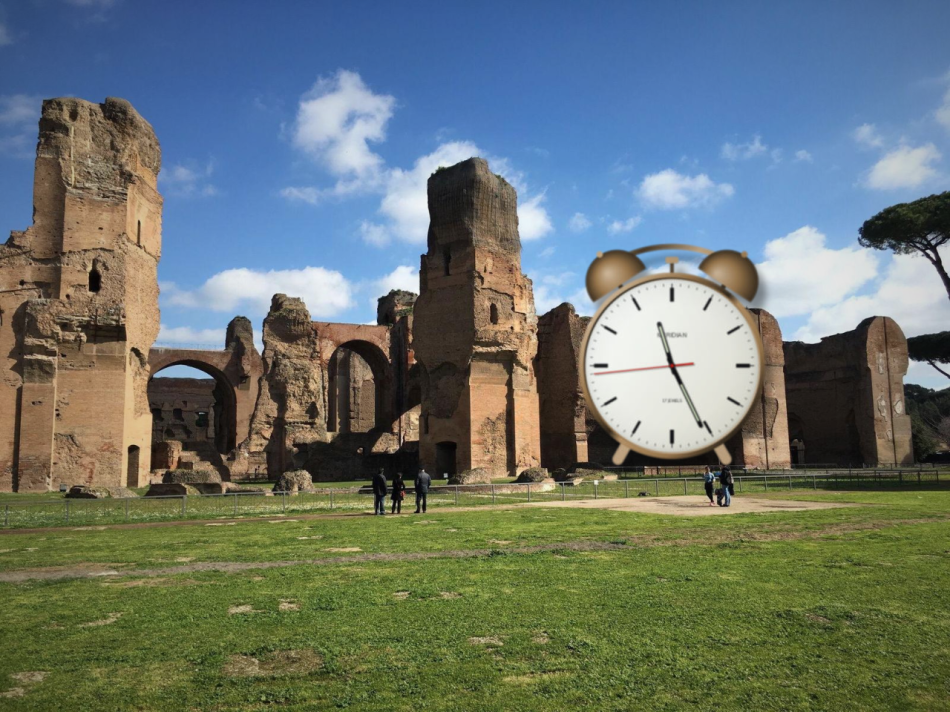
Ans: 11:25:44
